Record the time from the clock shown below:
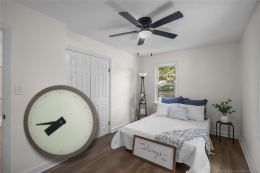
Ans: 7:44
